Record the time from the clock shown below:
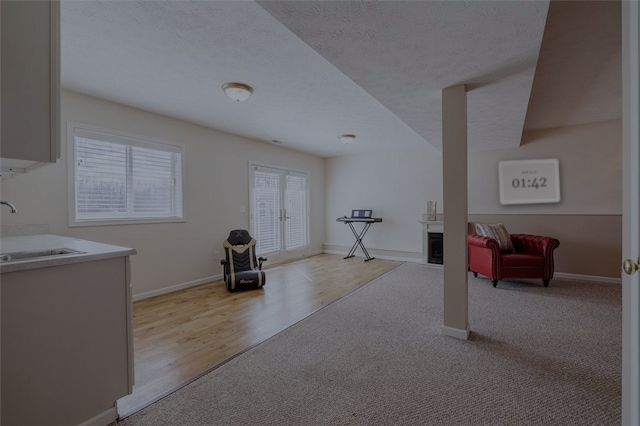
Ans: 1:42
